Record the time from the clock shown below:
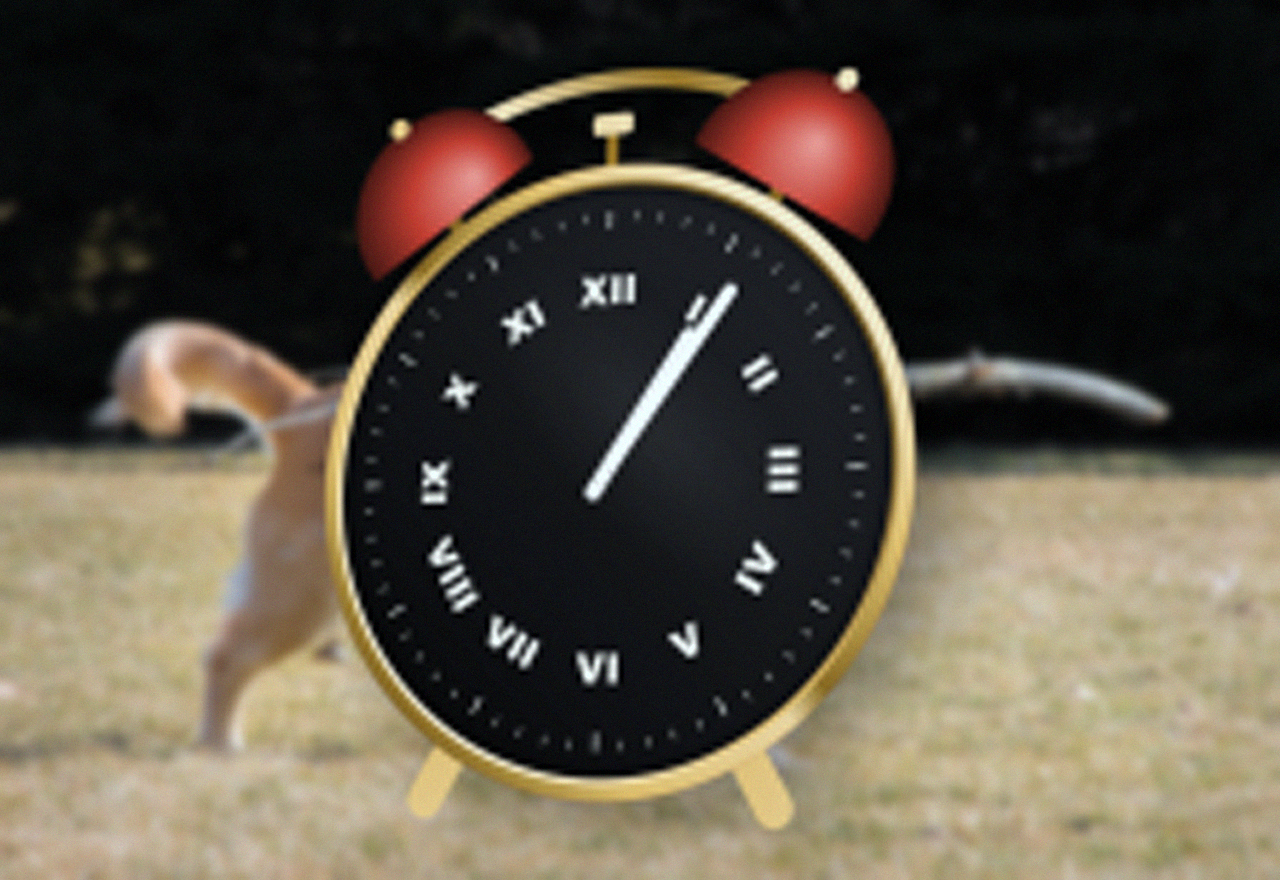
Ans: 1:06
